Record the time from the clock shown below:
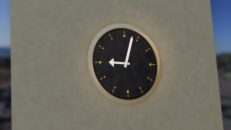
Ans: 9:03
